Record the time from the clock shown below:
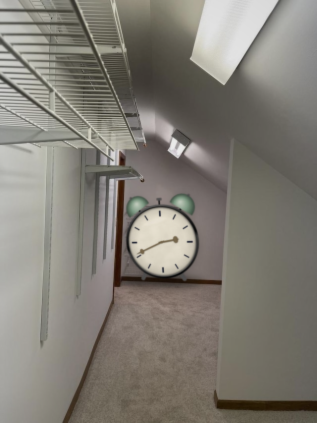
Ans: 2:41
